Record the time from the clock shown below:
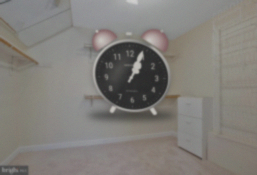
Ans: 1:04
